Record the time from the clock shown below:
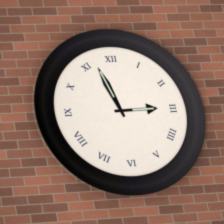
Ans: 2:57
